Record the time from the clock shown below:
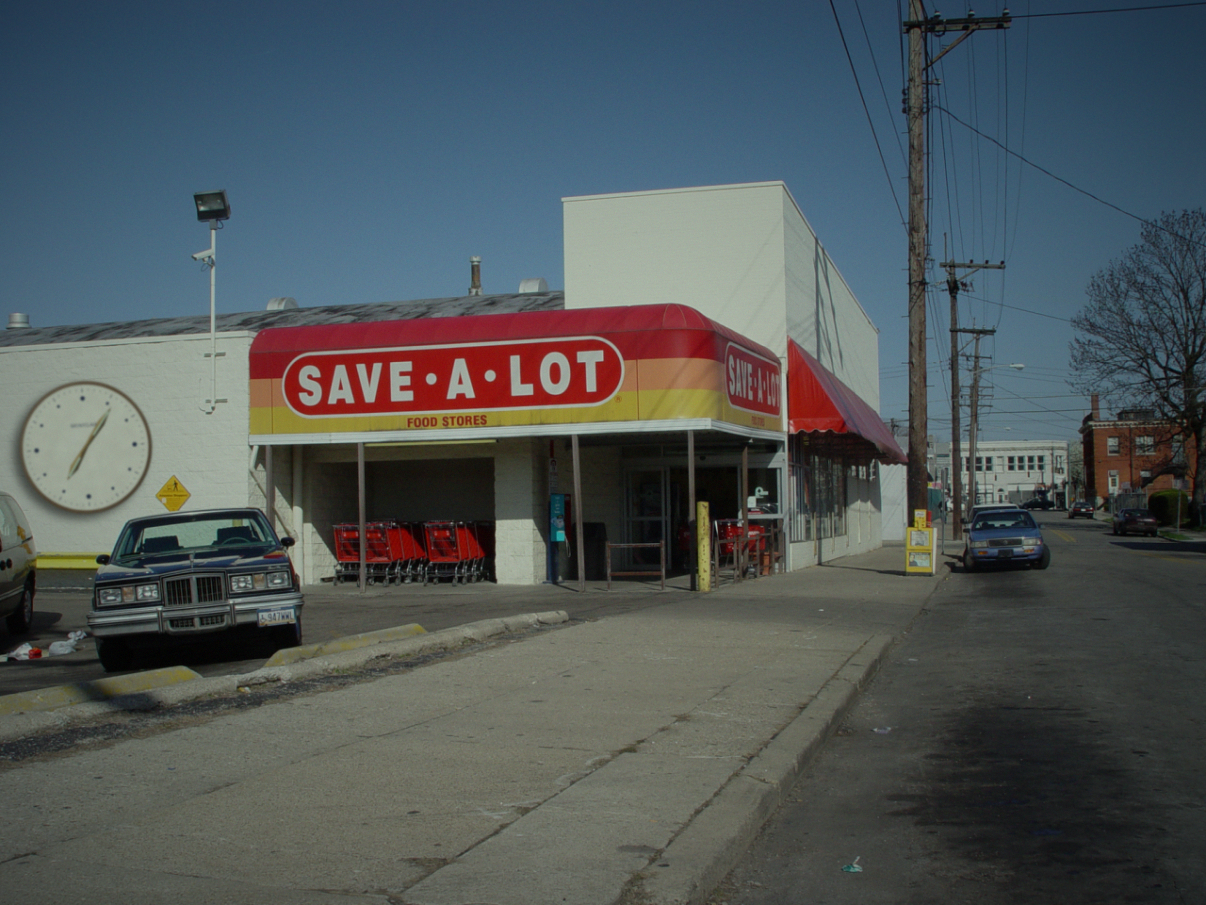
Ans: 7:06
